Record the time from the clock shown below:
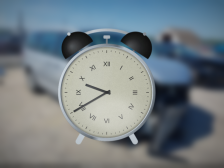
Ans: 9:40
